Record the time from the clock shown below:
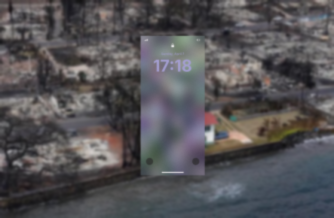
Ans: 17:18
